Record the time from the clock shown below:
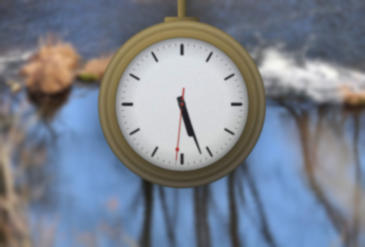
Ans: 5:26:31
